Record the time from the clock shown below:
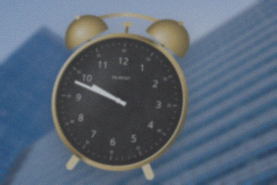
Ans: 9:48
